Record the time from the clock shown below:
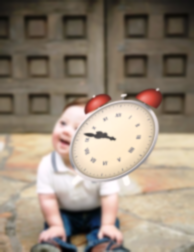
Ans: 9:47
